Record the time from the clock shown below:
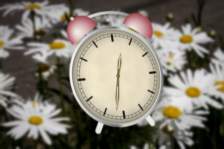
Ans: 12:32
